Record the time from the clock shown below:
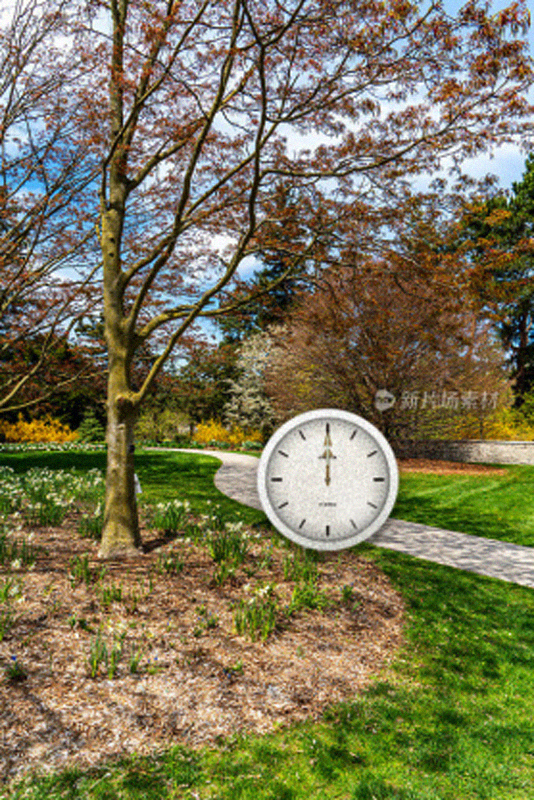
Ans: 12:00
